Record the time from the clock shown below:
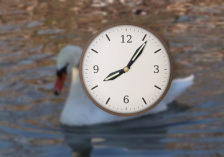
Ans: 8:06
